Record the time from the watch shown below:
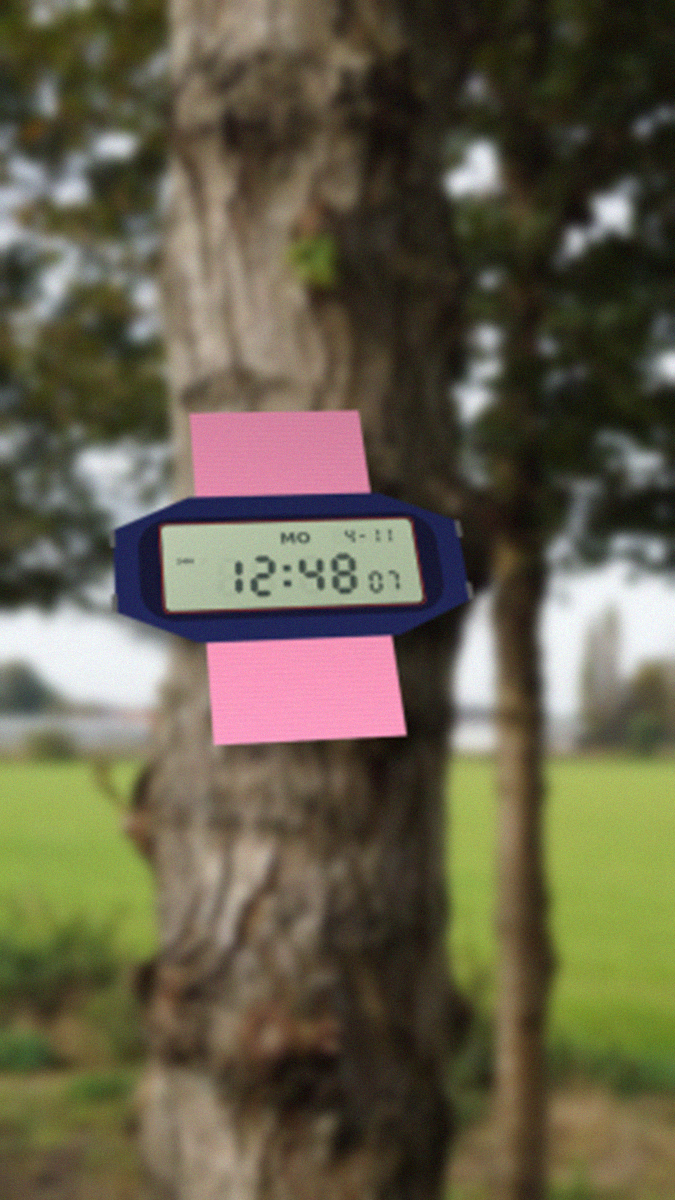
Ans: 12:48:07
